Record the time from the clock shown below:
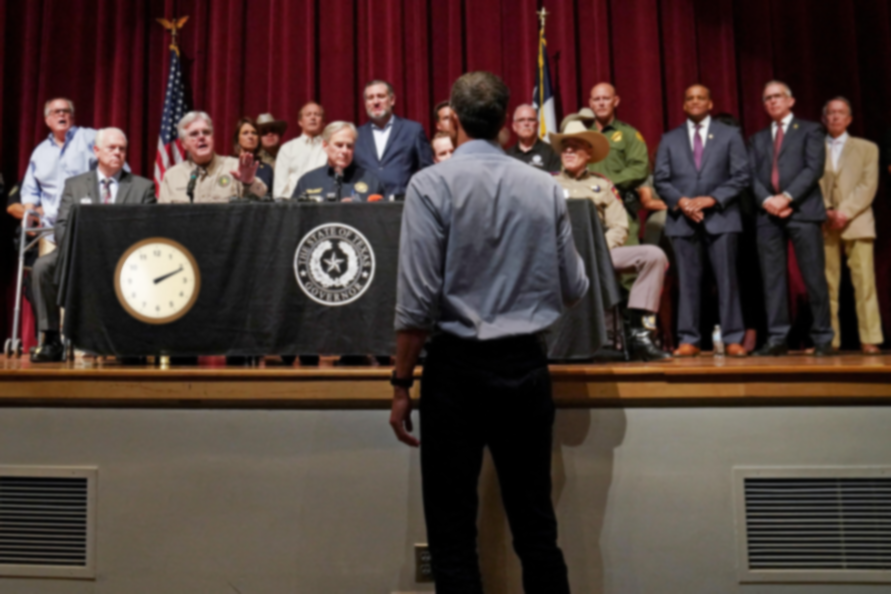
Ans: 2:11
